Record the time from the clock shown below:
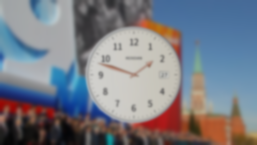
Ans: 1:48
